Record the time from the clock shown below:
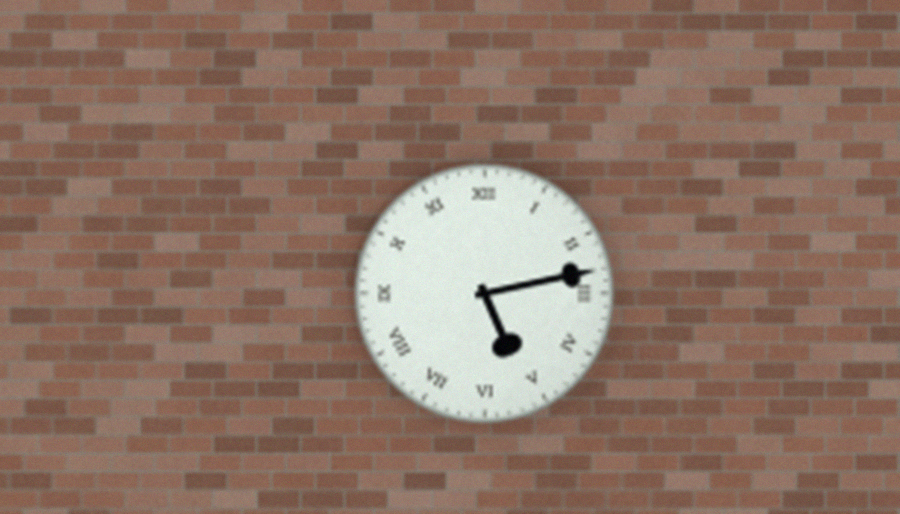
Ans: 5:13
